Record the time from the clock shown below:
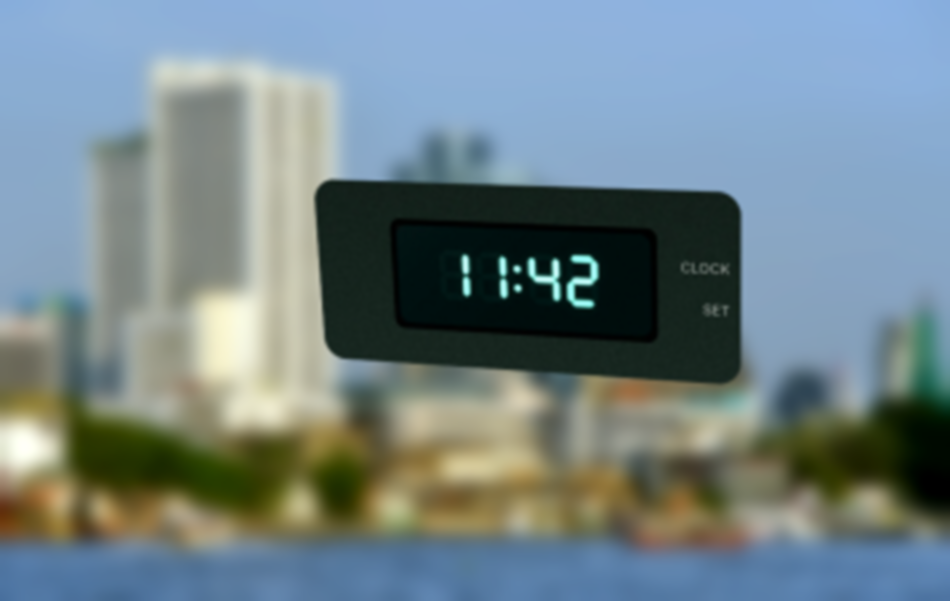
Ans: 11:42
